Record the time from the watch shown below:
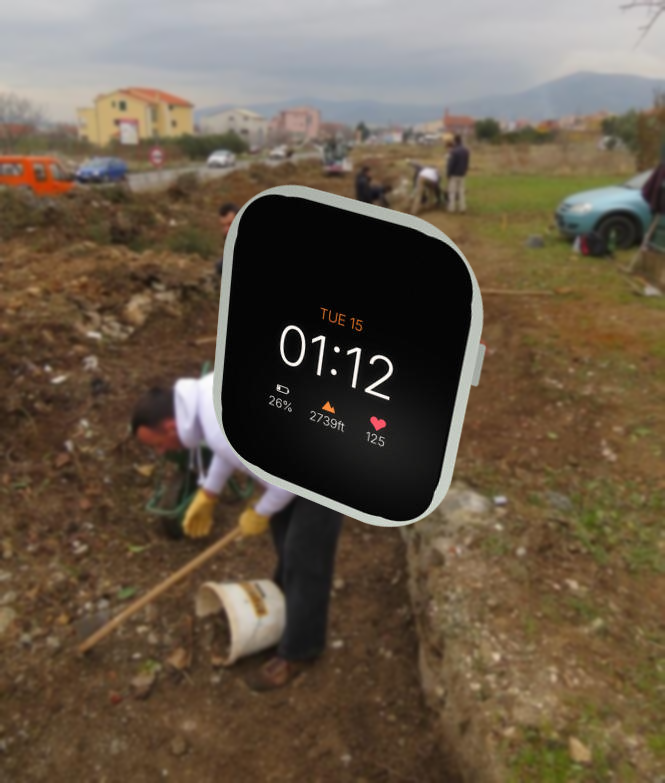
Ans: 1:12
